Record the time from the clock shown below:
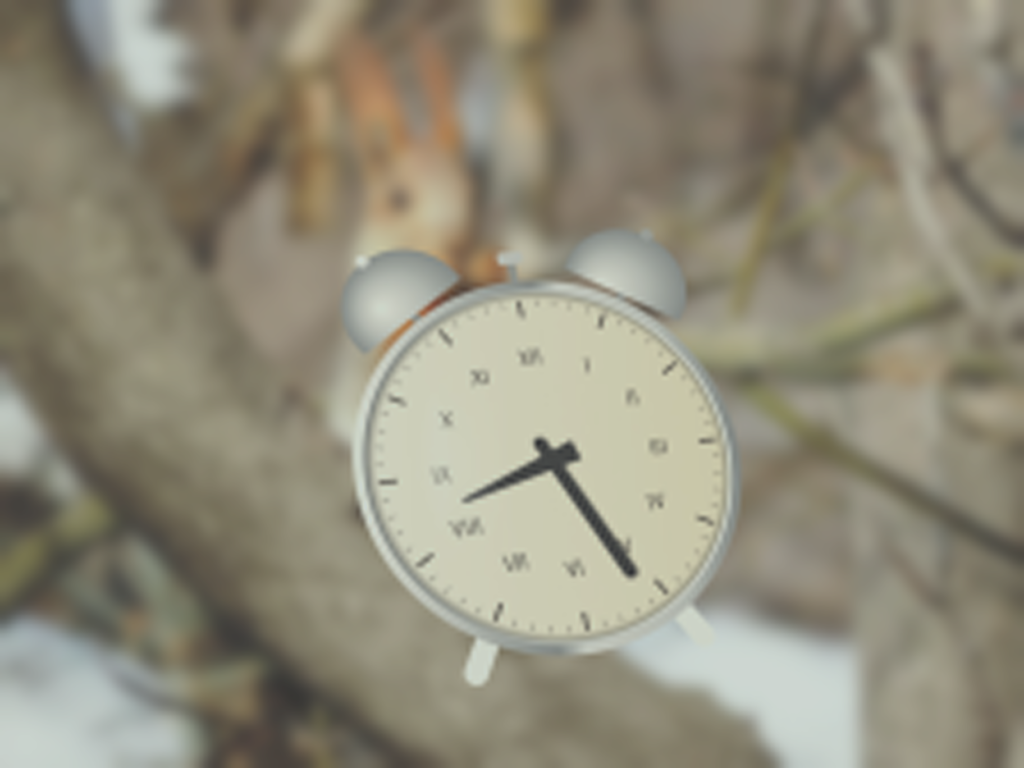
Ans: 8:26
